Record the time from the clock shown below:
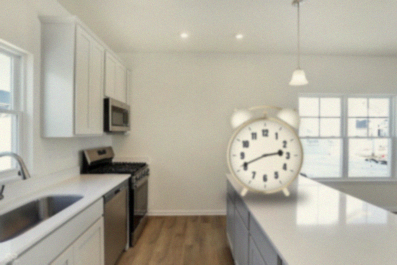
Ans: 2:41
